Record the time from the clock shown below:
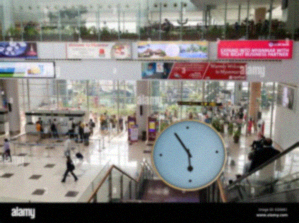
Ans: 5:55
